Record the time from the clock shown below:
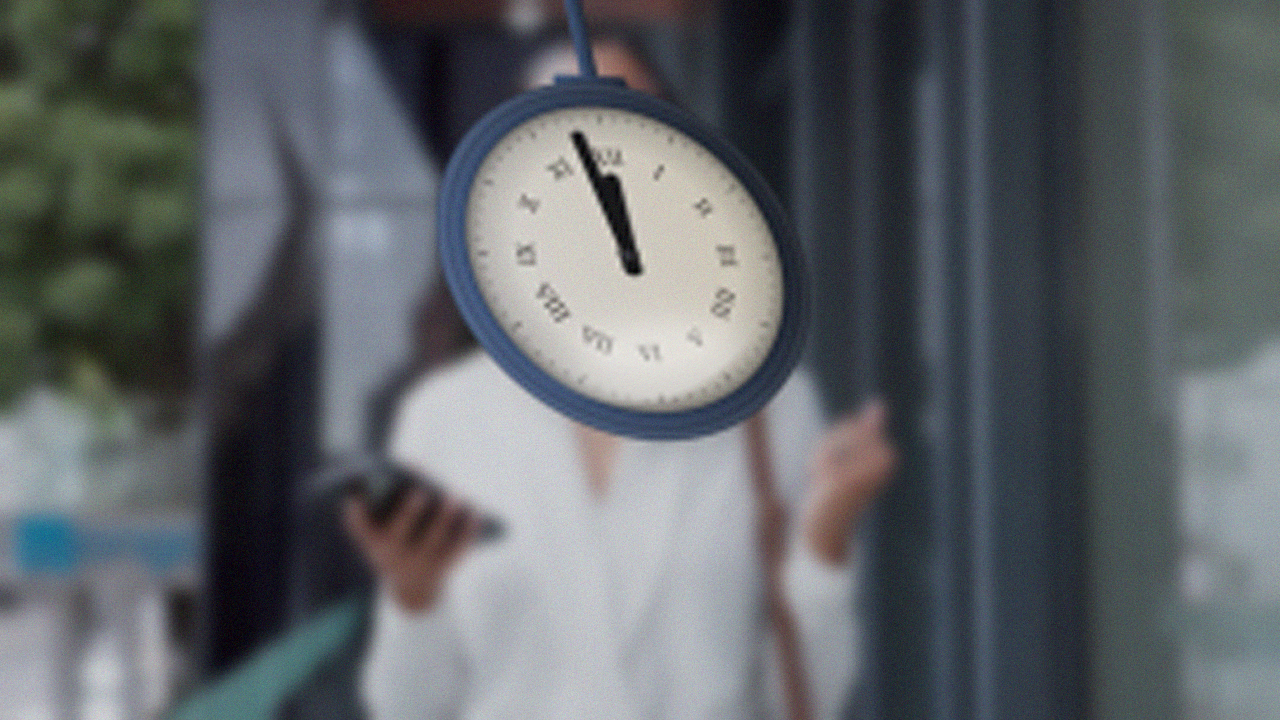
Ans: 11:58
